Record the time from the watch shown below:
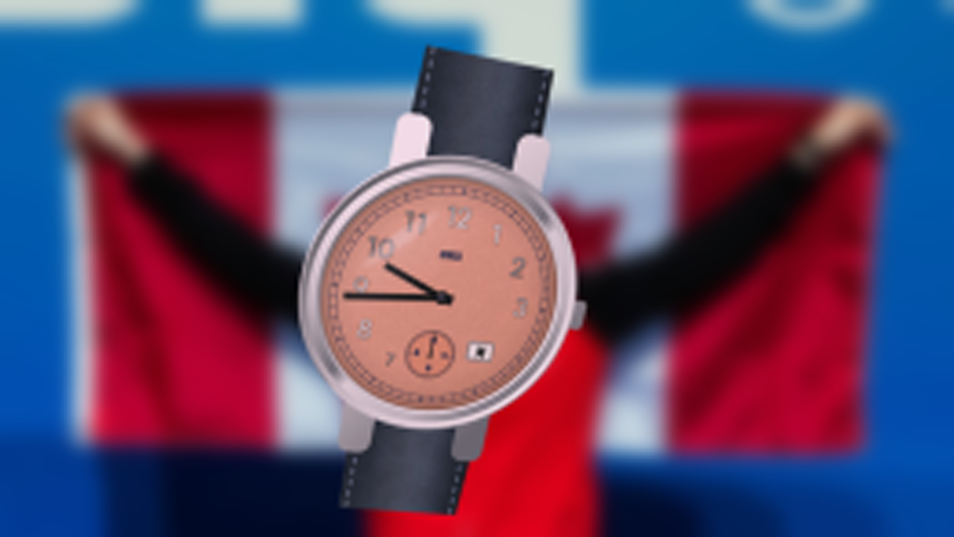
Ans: 9:44
